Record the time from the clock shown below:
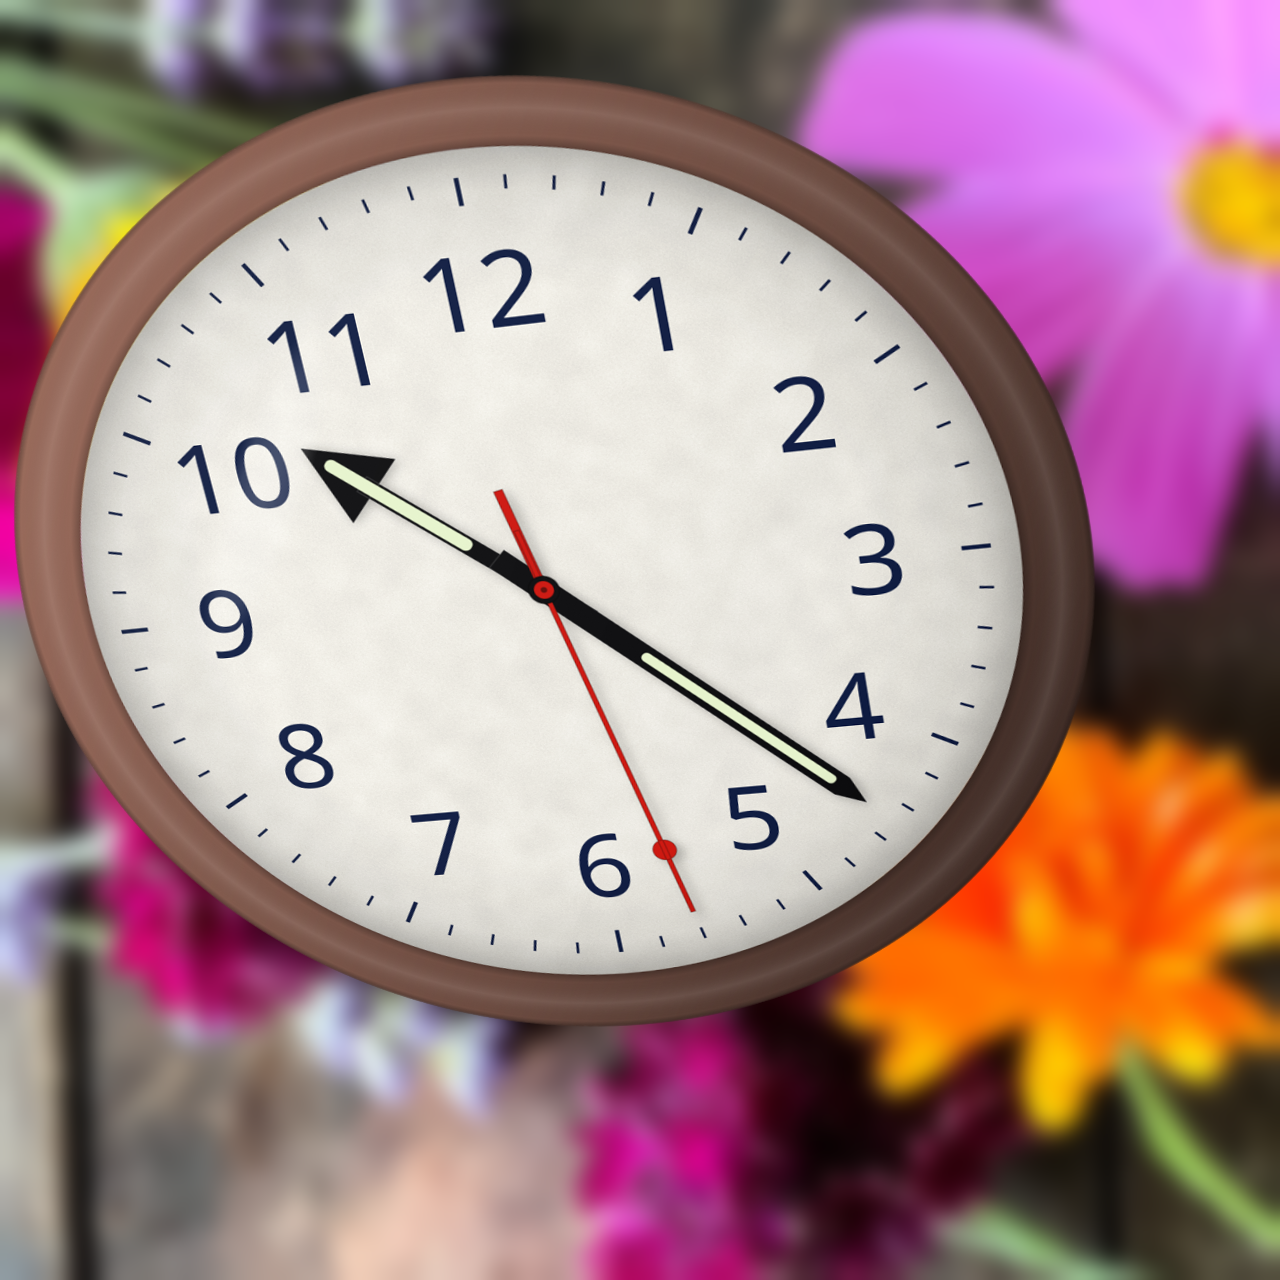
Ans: 10:22:28
